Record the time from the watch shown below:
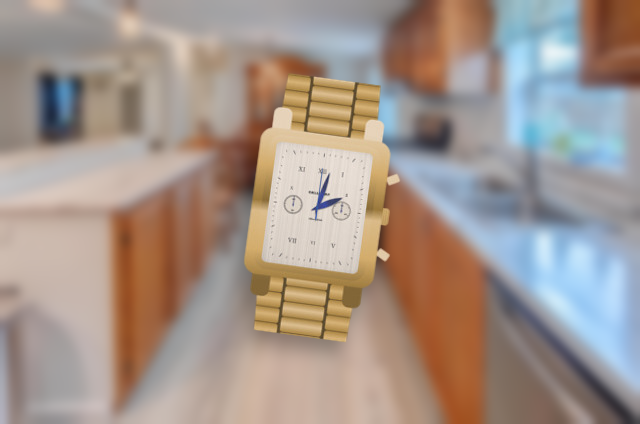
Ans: 2:02
